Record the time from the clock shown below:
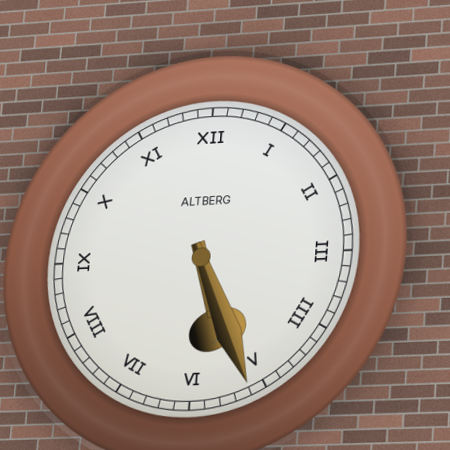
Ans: 5:26
